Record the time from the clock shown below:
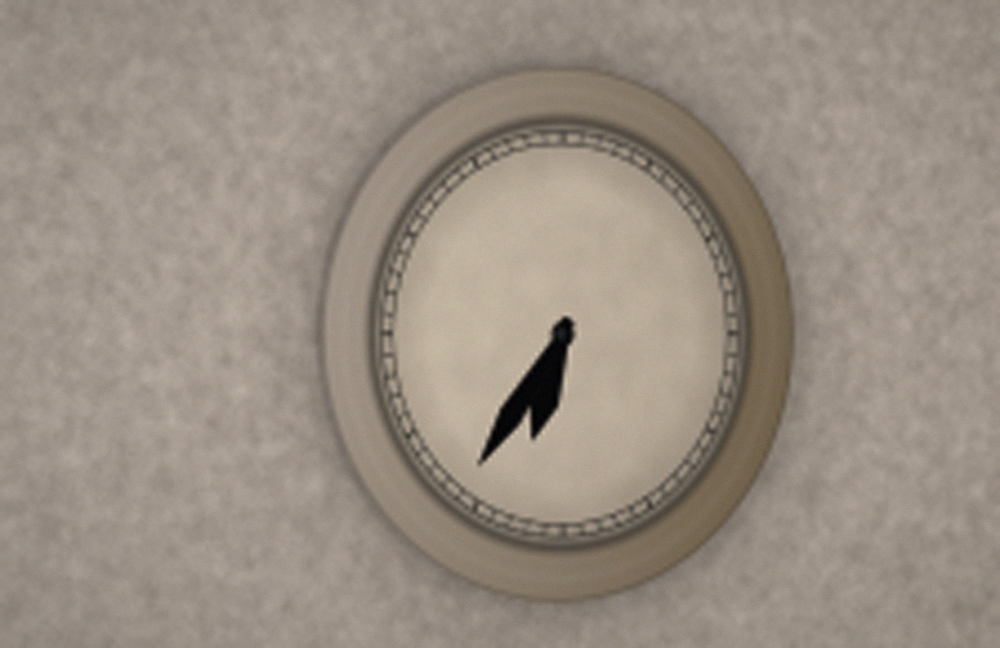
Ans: 6:36
